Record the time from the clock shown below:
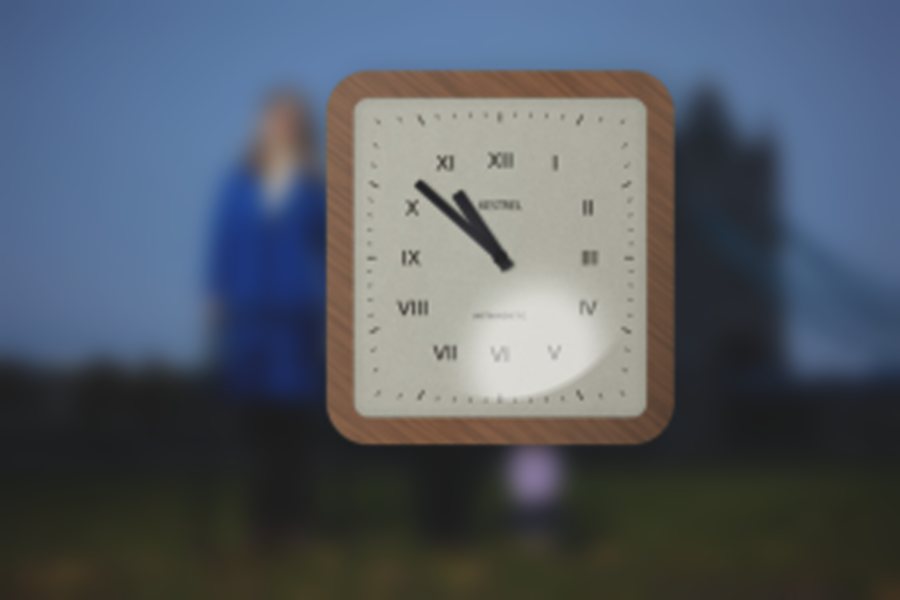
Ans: 10:52
